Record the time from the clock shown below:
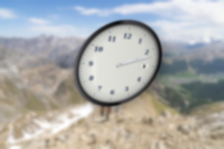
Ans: 2:12
